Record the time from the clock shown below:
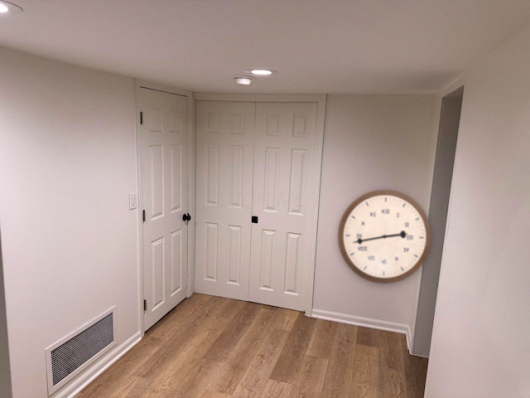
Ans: 2:43
